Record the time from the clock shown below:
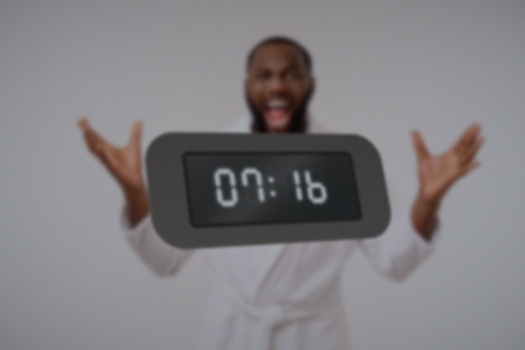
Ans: 7:16
